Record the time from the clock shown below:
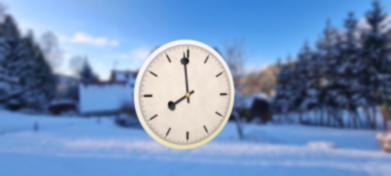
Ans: 7:59
